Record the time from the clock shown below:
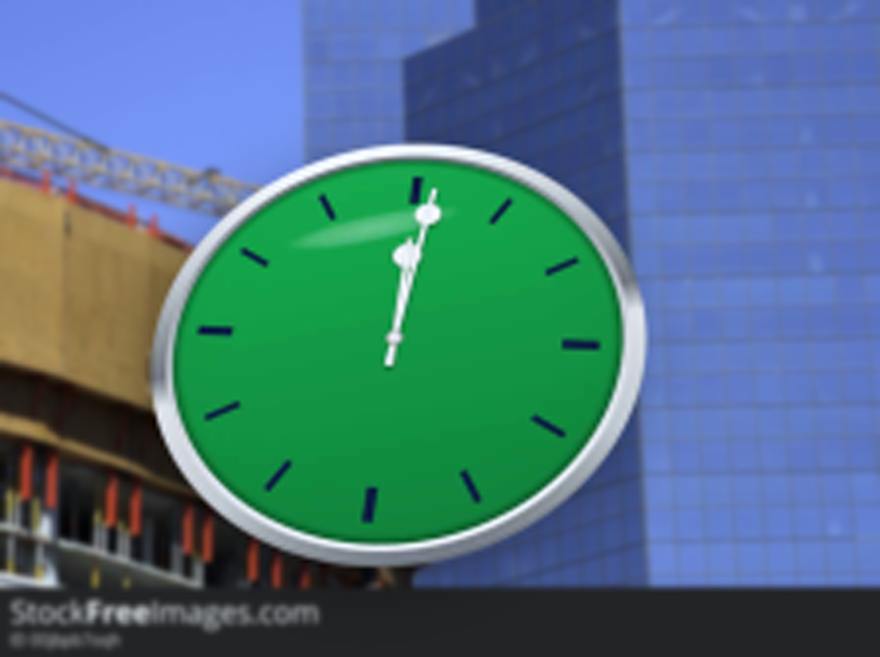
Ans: 12:01
